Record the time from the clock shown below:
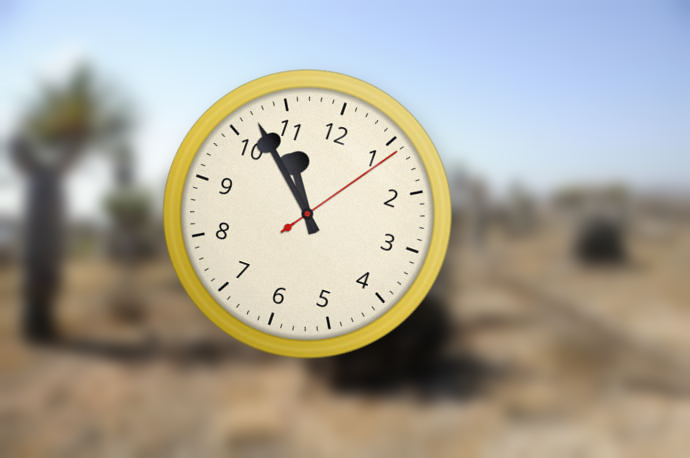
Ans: 10:52:06
